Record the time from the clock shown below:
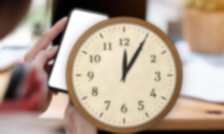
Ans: 12:05
